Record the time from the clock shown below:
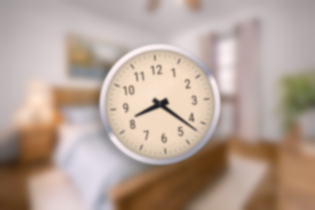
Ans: 8:22
